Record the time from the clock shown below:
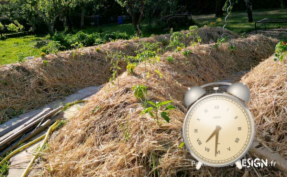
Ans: 7:31
